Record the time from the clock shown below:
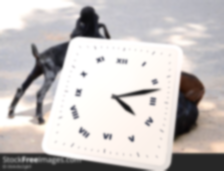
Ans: 4:12
